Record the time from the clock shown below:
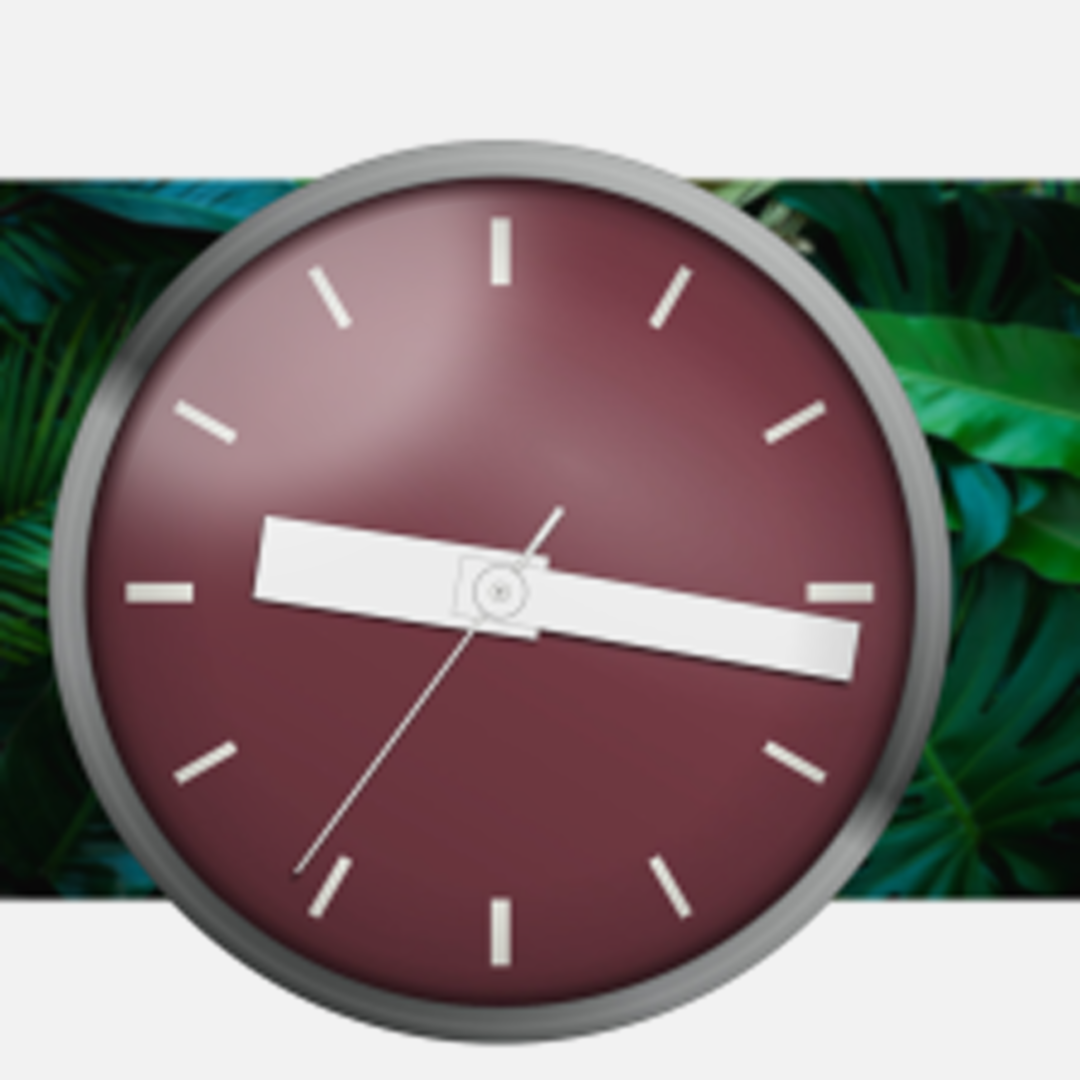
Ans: 9:16:36
